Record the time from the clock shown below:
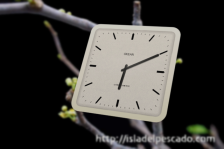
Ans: 6:10
